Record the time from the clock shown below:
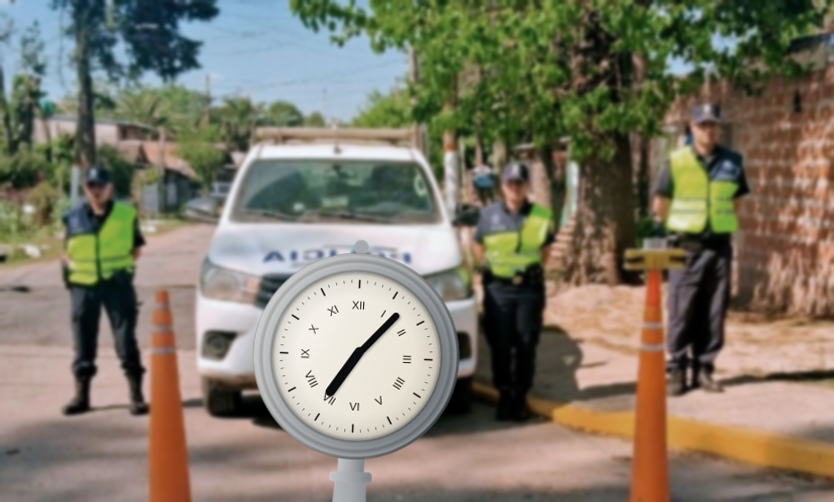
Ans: 7:07
